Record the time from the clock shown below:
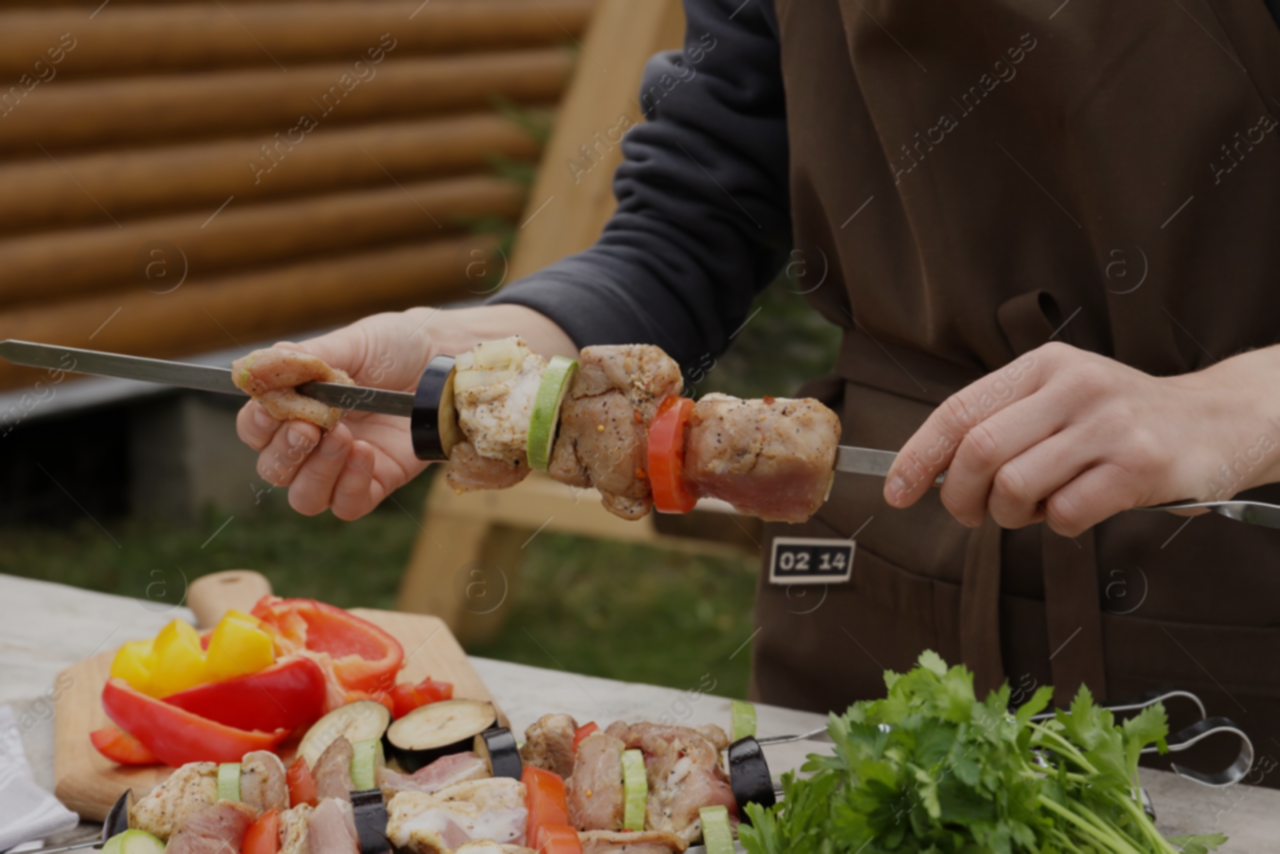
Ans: 2:14
